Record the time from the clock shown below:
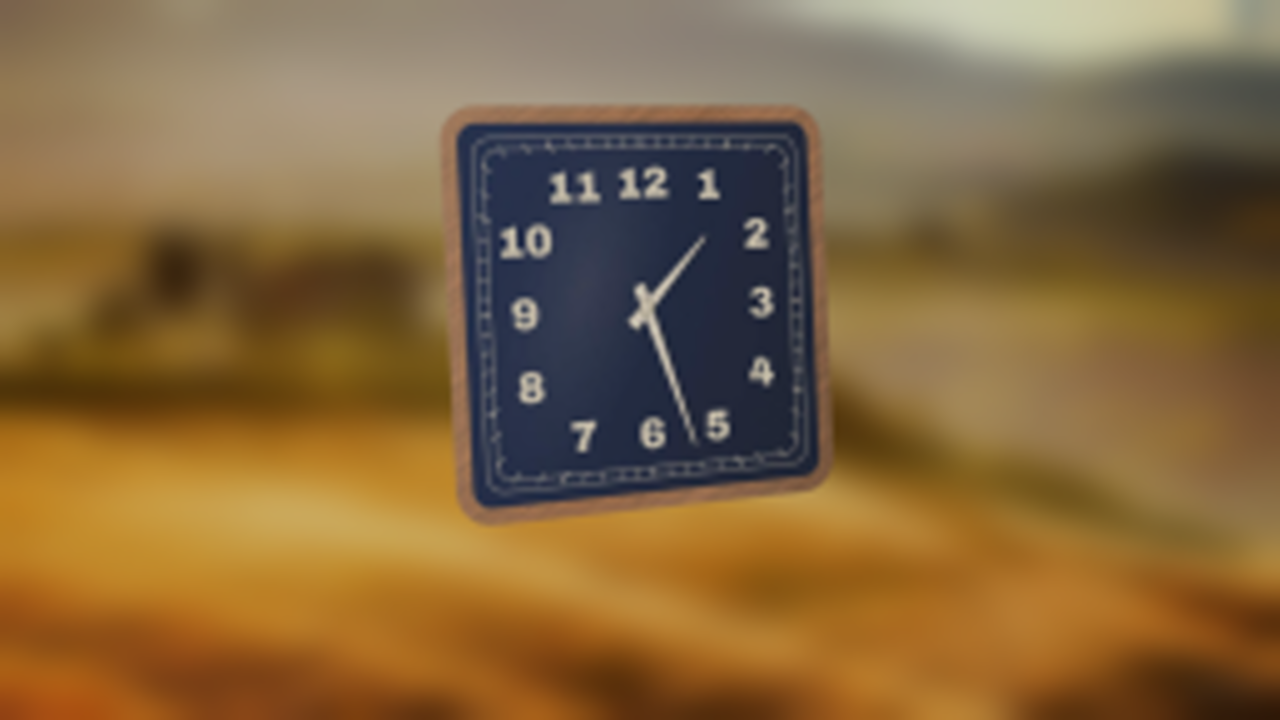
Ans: 1:27
